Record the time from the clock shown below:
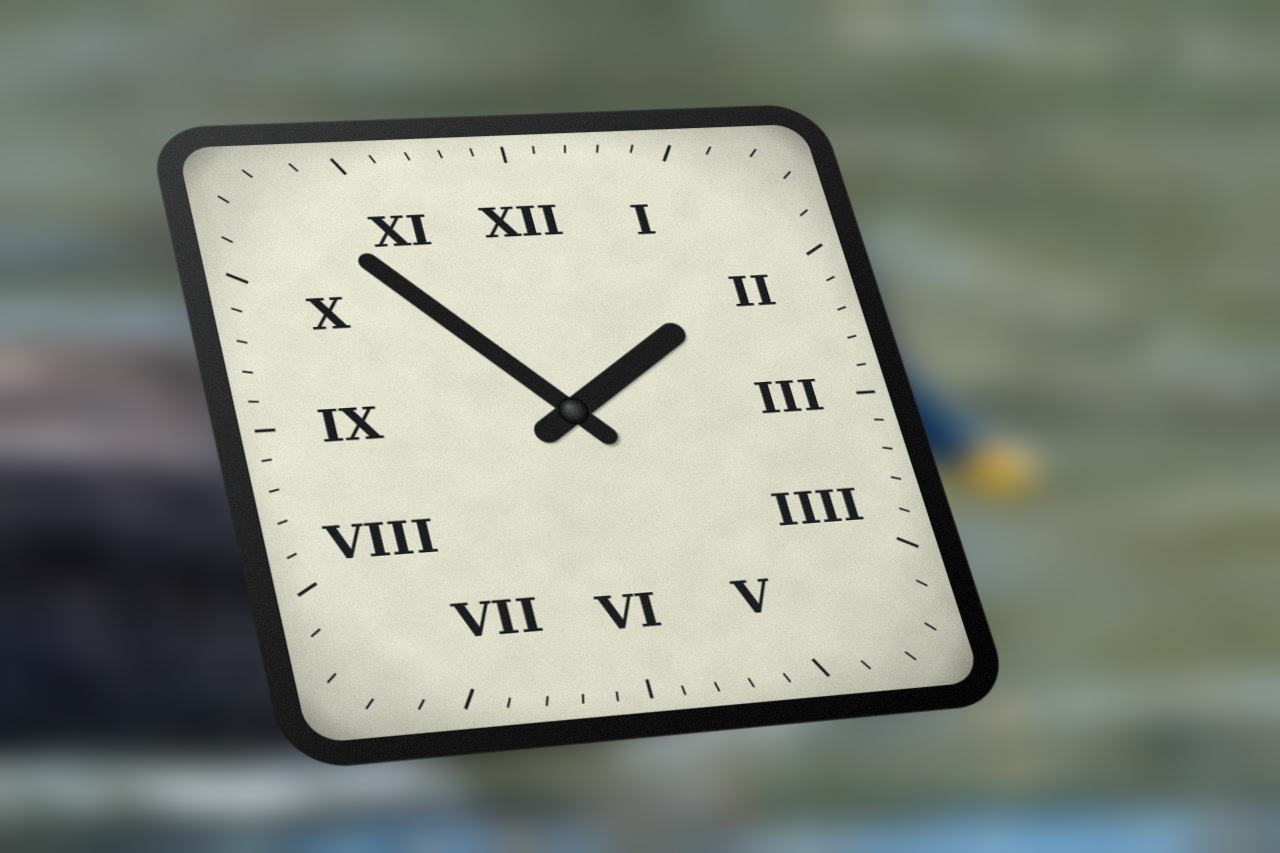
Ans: 1:53
